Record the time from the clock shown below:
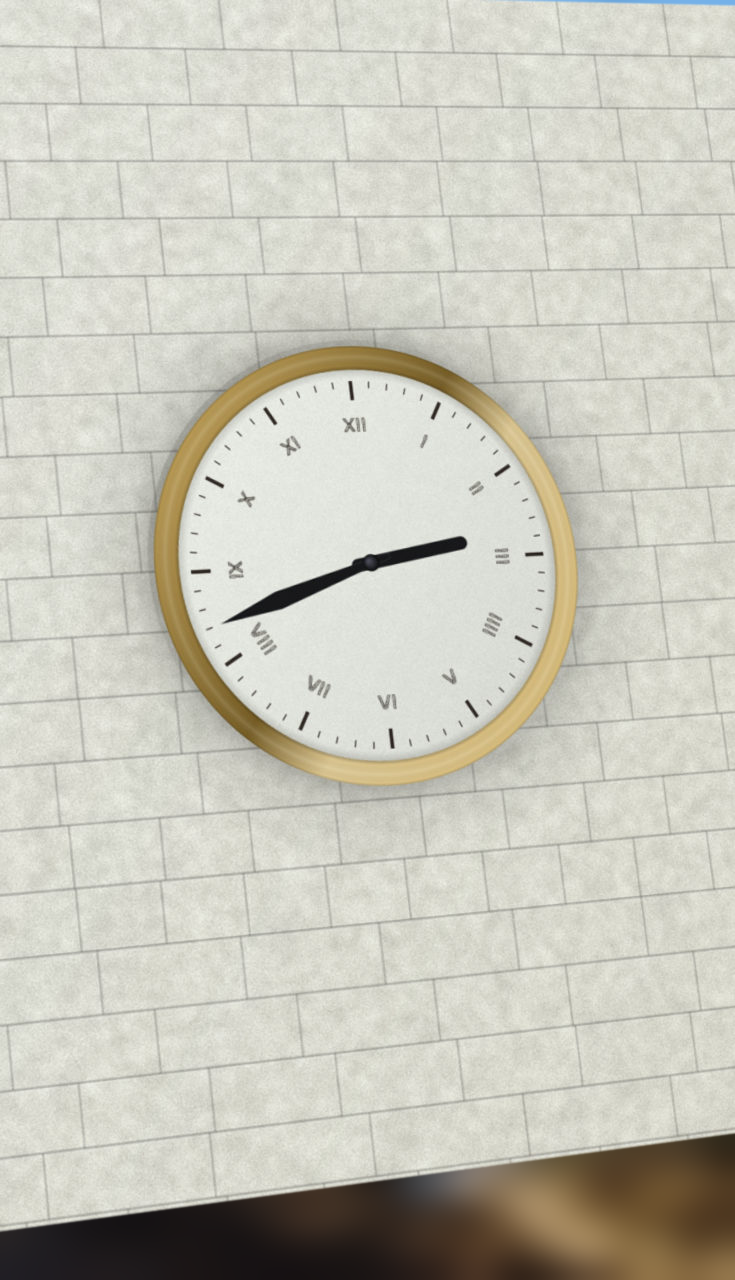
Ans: 2:42
